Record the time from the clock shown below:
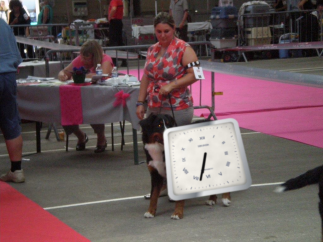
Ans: 6:33
